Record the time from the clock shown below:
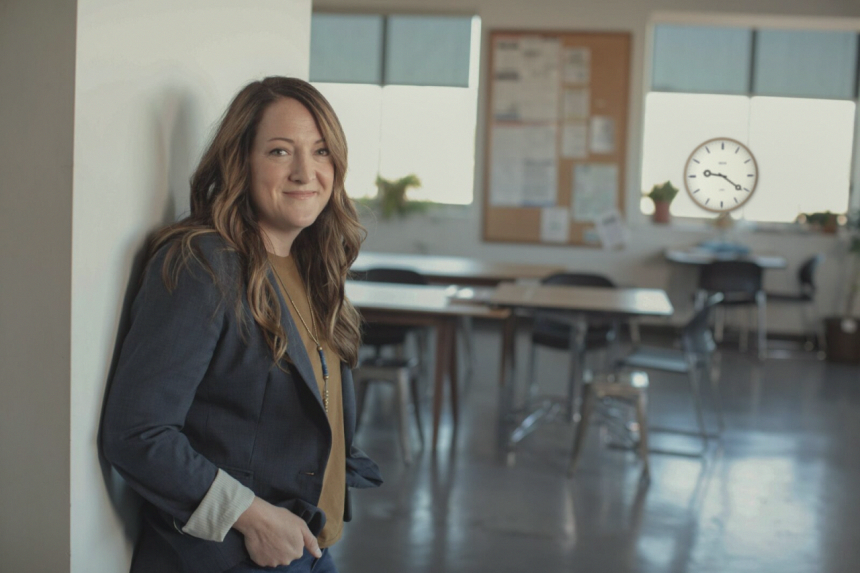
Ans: 9:21
